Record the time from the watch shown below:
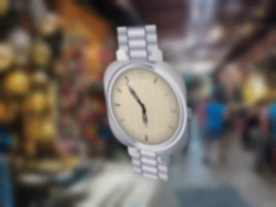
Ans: 5:54
